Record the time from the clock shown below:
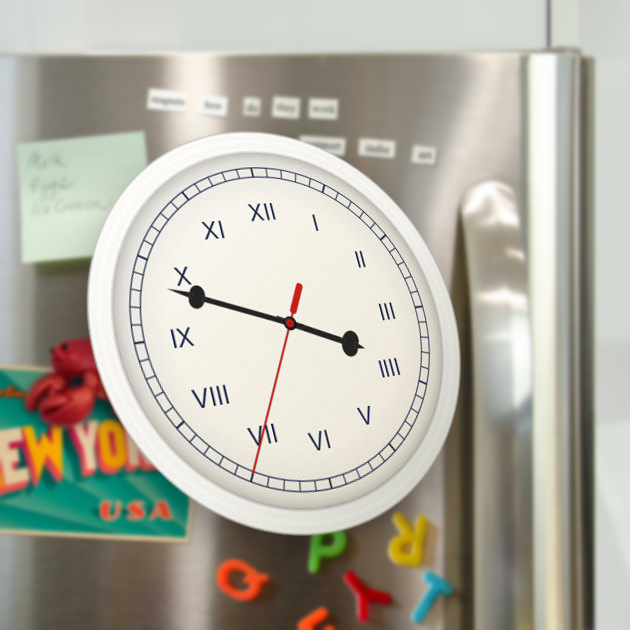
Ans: 3:48:35
